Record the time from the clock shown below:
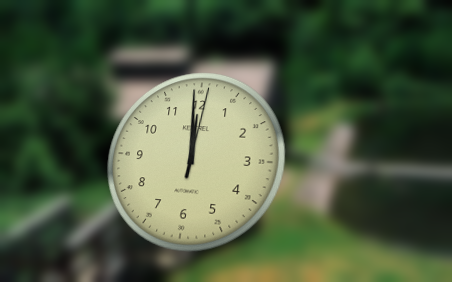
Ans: 11:59:01
